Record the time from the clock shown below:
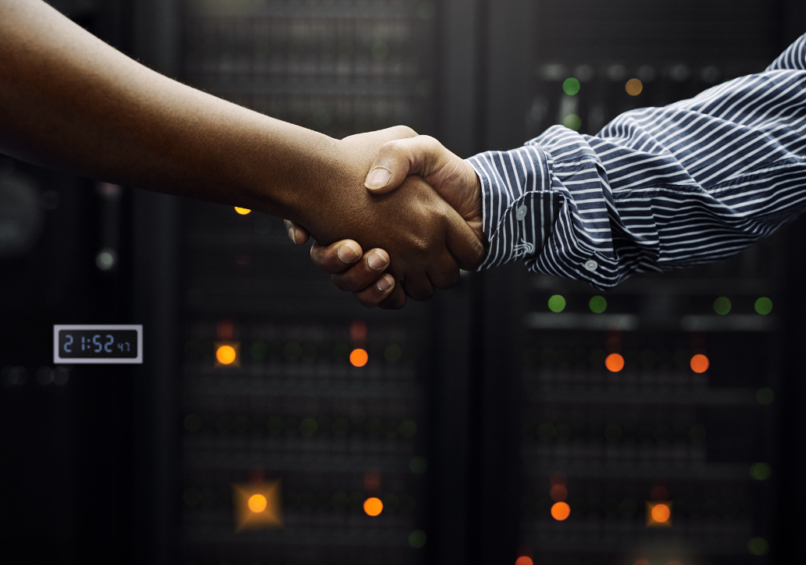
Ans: 21:52
